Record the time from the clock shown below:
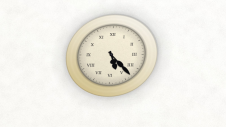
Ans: 5:23
